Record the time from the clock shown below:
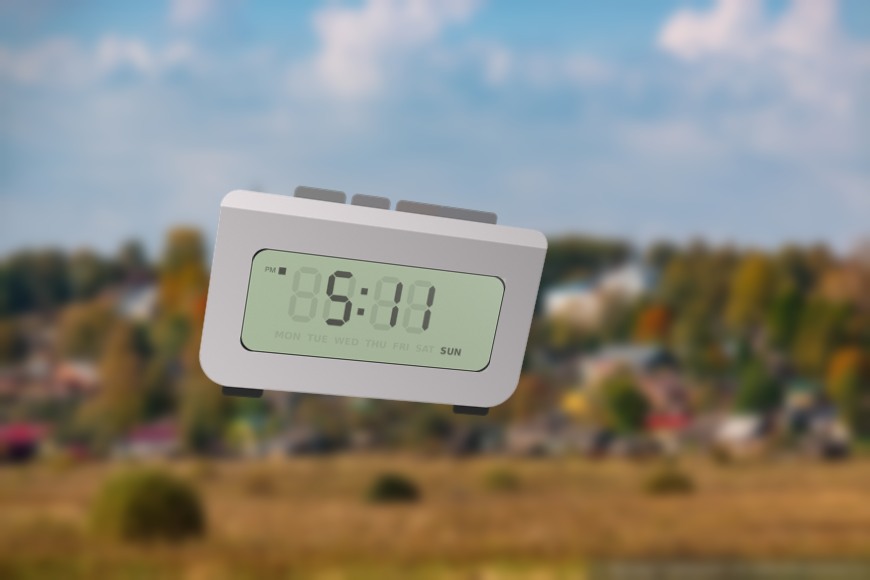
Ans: 5:11
